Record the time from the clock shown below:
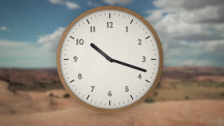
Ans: 10:18
